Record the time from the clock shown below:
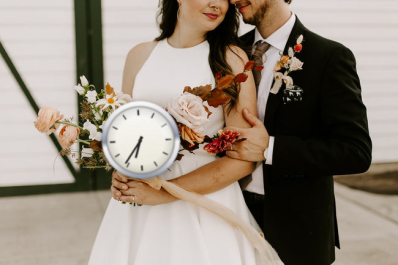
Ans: 6:36
